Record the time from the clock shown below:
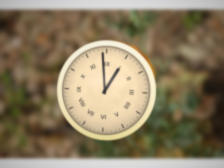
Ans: 12:59
